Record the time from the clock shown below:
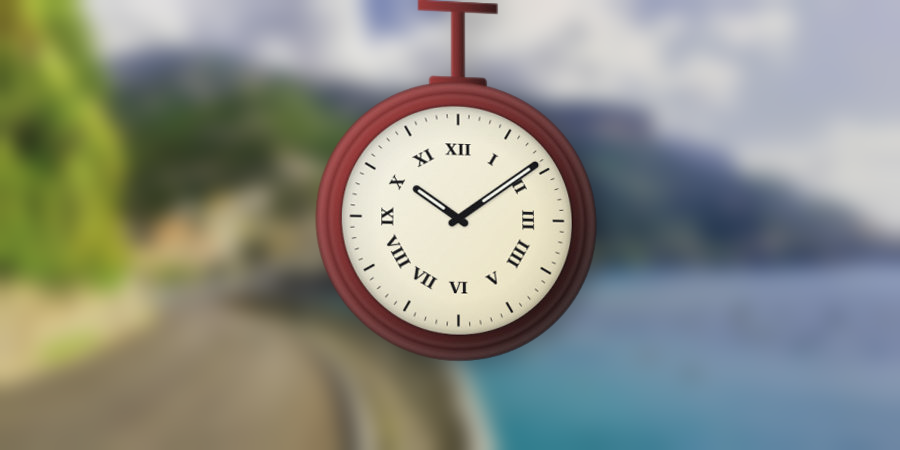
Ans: 10:09
